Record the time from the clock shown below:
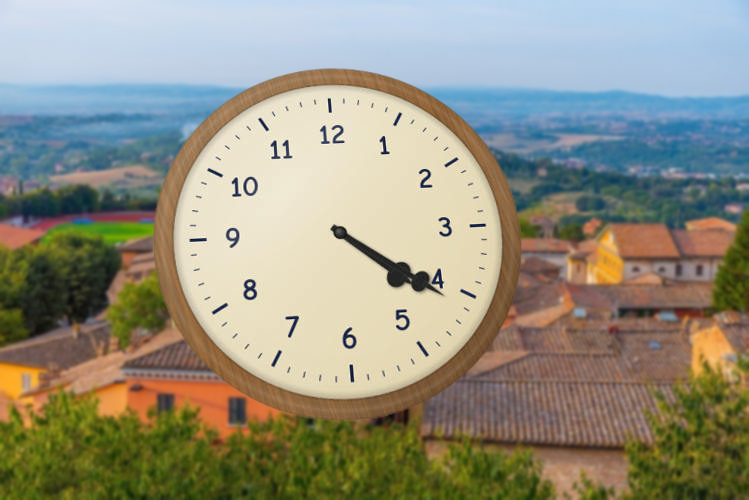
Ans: 4:21
